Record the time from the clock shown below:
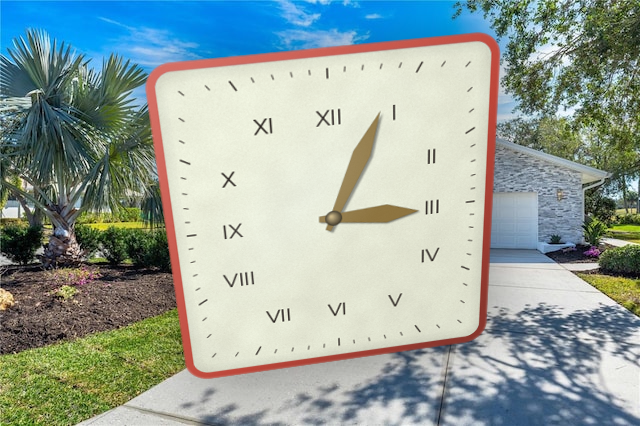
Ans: 3:04
